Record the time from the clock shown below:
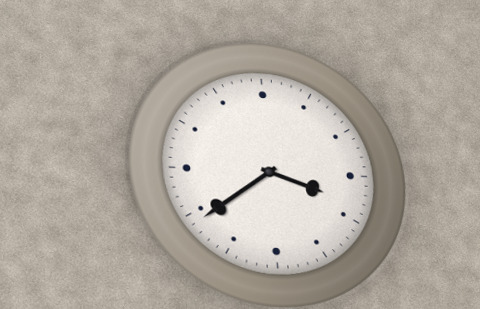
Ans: 3:39
